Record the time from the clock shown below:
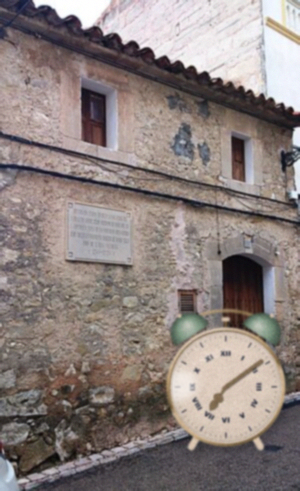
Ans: 7:09
